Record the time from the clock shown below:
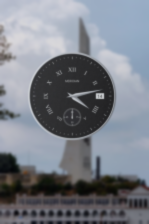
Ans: 4:13
